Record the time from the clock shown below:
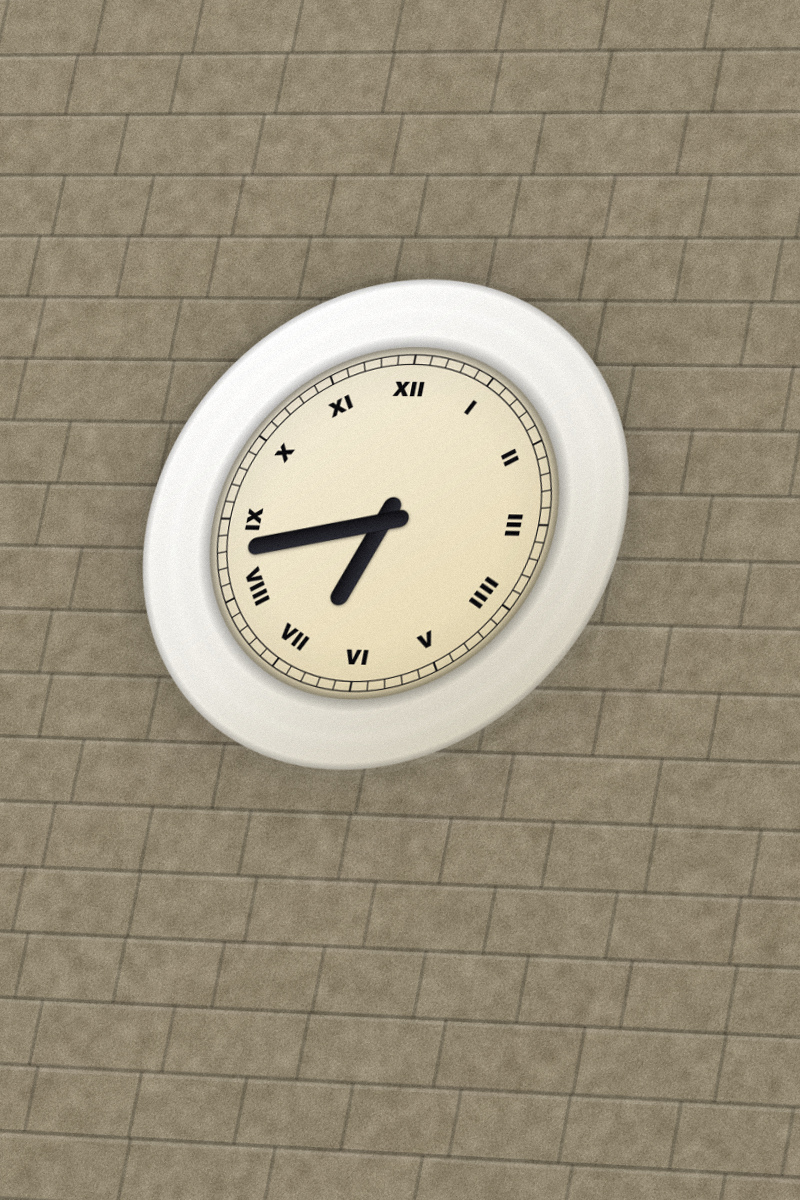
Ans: 6:43
